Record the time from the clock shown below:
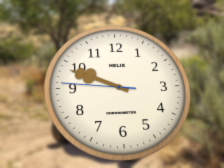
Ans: 9:48:46
